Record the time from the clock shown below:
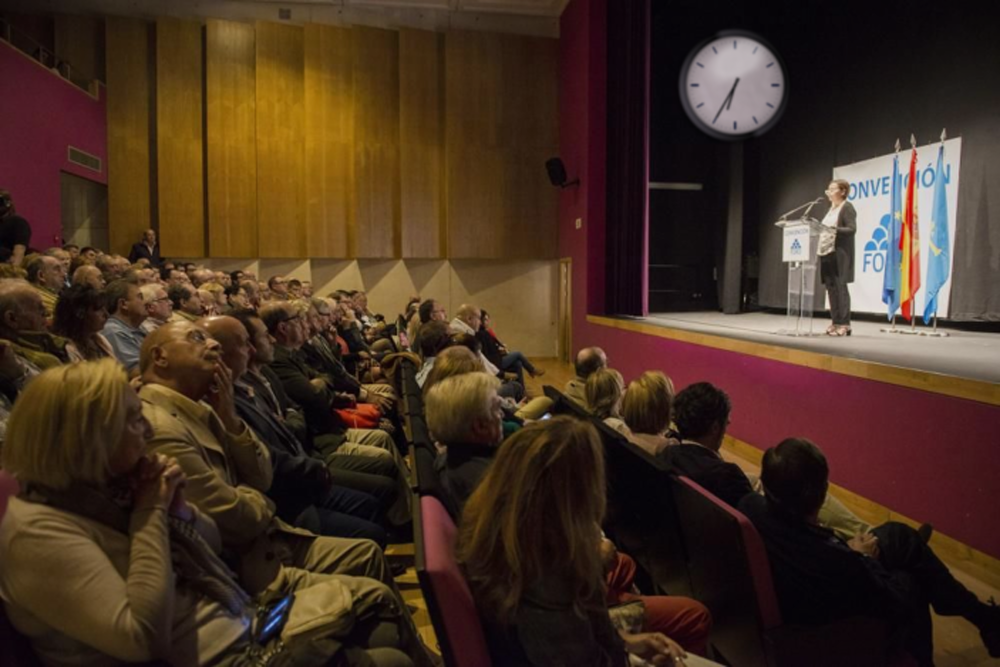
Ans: 6:35
